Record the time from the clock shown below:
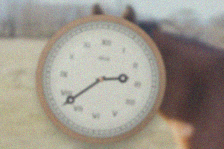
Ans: 2:38
